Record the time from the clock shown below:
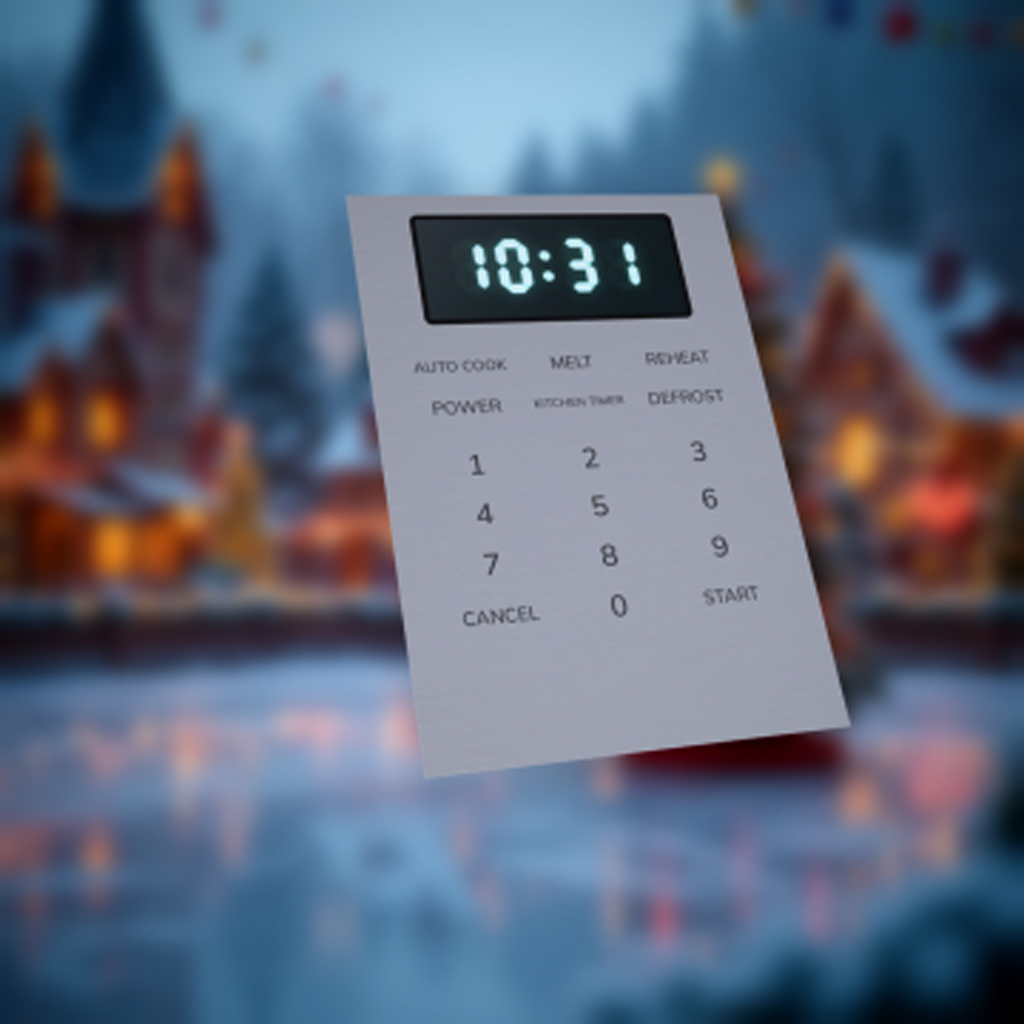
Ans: 10:31
